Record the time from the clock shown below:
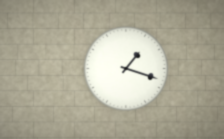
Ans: 1:18
